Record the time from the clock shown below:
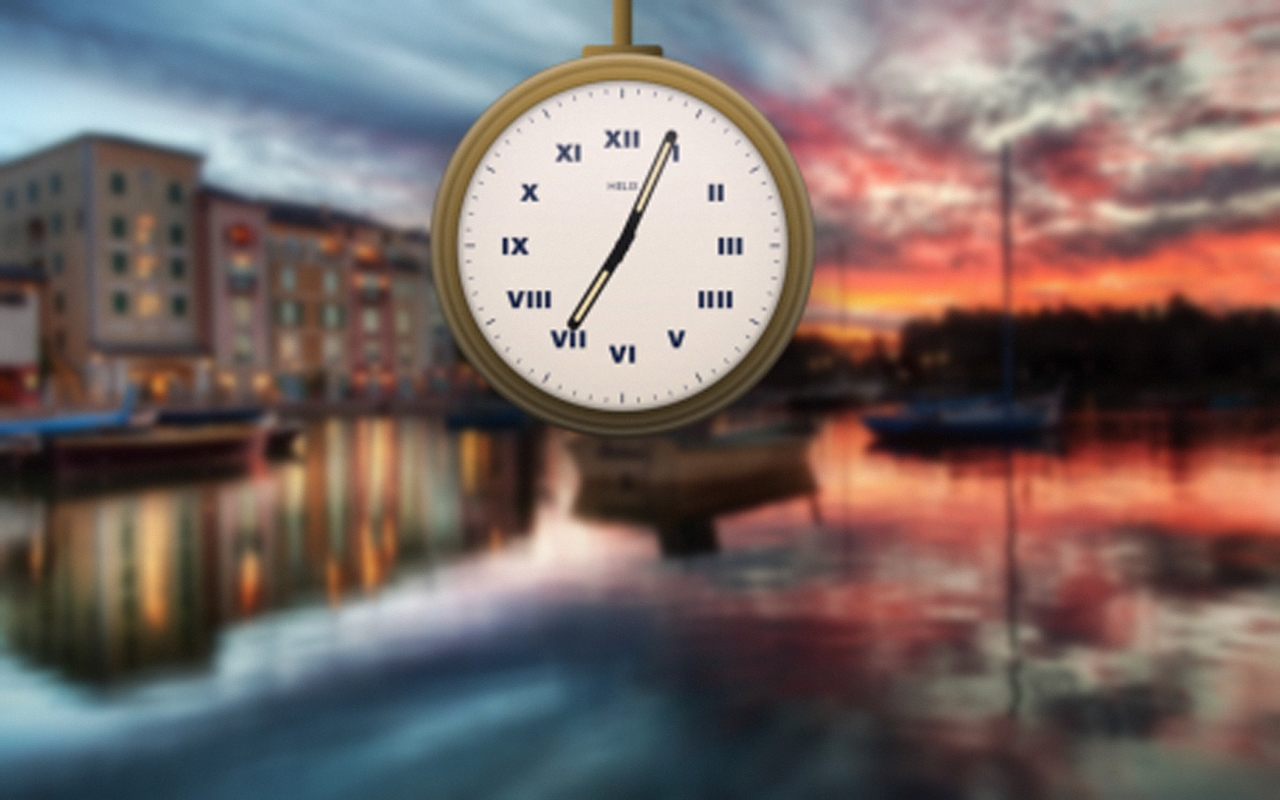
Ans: 7:04
